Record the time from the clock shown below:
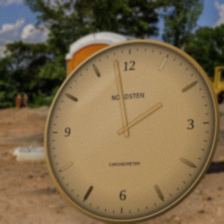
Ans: 1:58
